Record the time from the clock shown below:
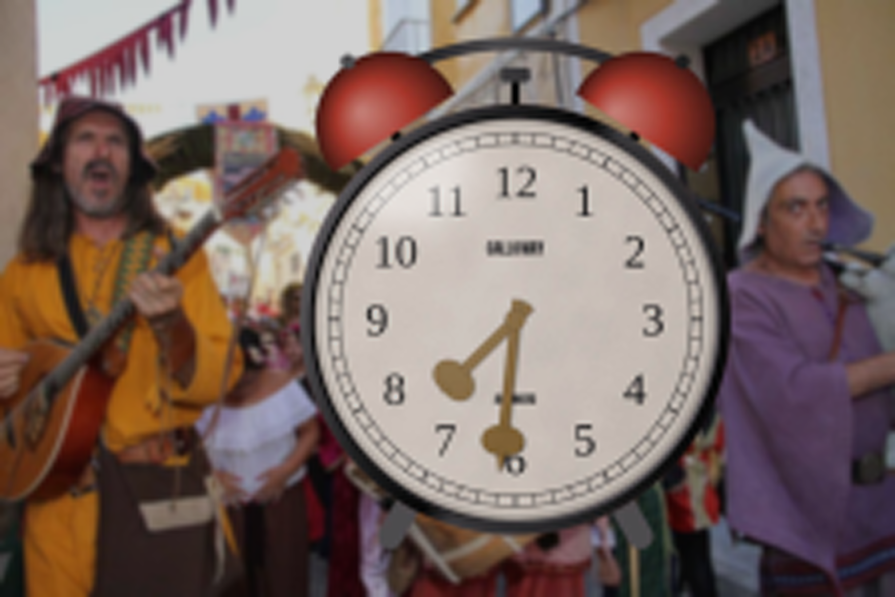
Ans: 7:31
